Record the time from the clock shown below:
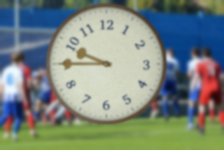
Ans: 9:45
